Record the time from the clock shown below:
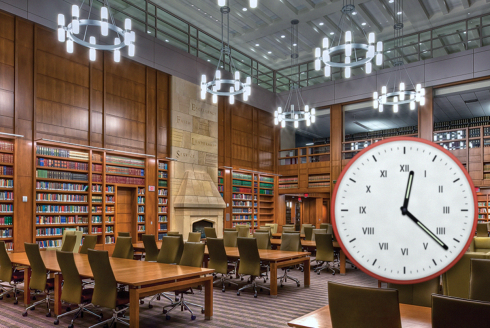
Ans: 12:22
